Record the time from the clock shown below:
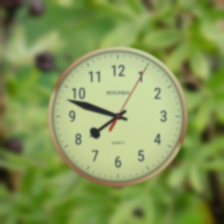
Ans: 7:48:05
